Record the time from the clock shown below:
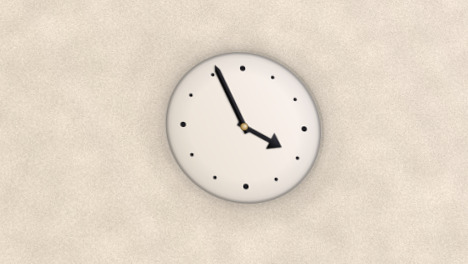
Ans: 3:56
